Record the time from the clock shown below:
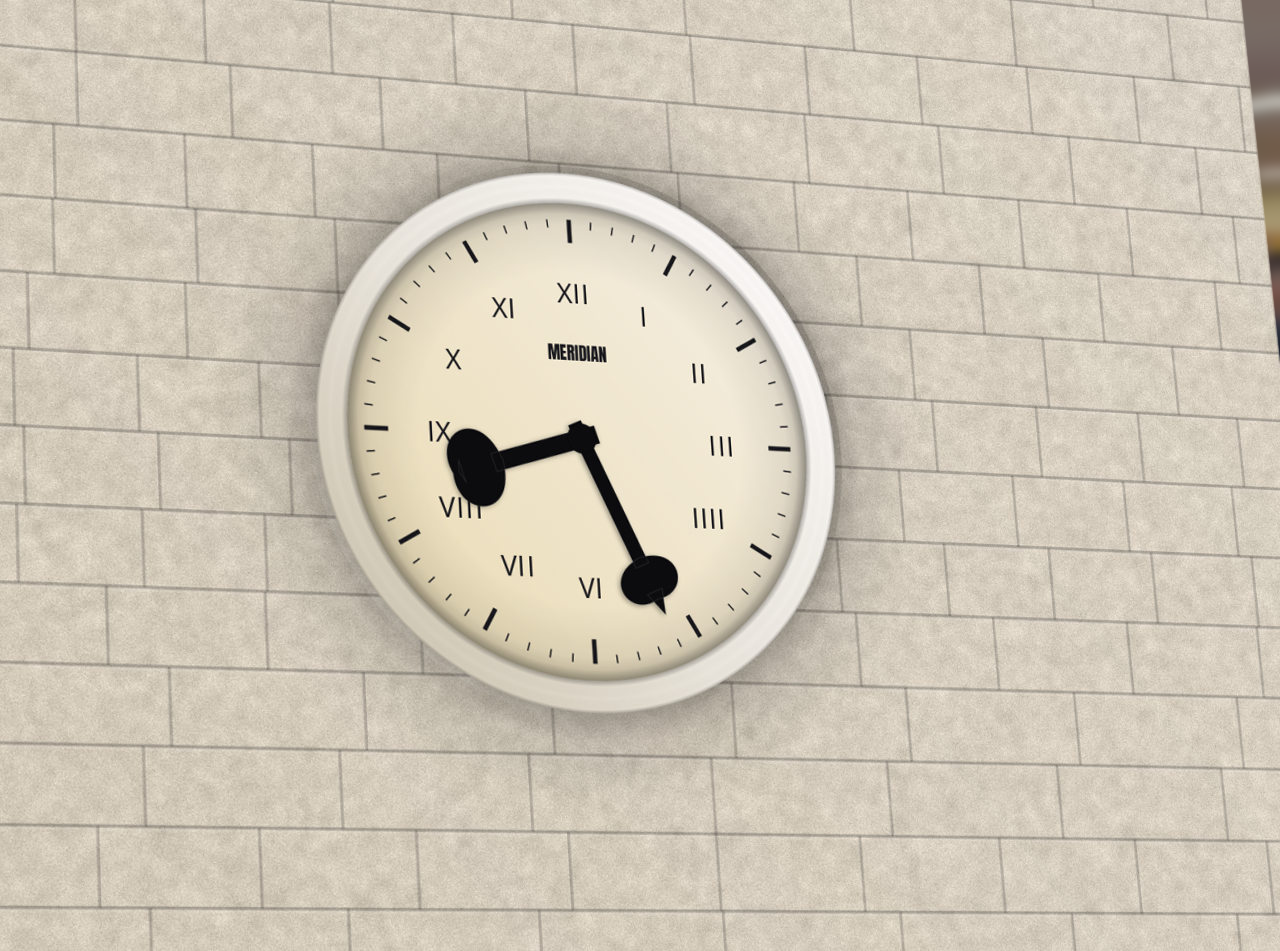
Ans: 8:26
